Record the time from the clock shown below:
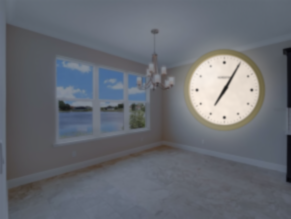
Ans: 7:05
